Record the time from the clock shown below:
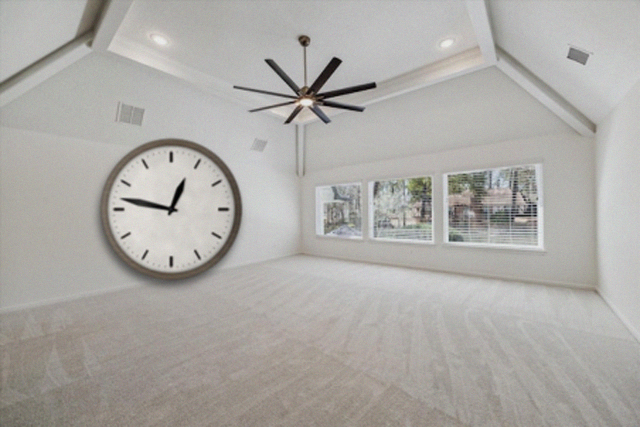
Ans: 12:47
